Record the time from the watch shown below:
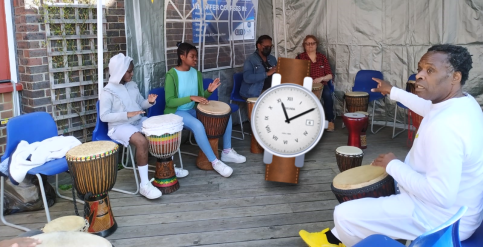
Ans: 11:10
